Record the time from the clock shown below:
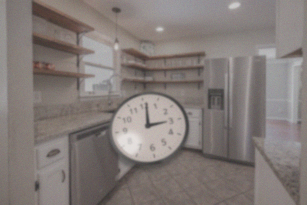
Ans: 3:01
